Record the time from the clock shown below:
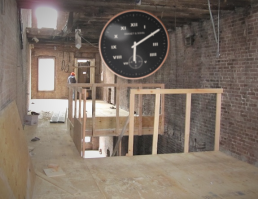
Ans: 6:10
